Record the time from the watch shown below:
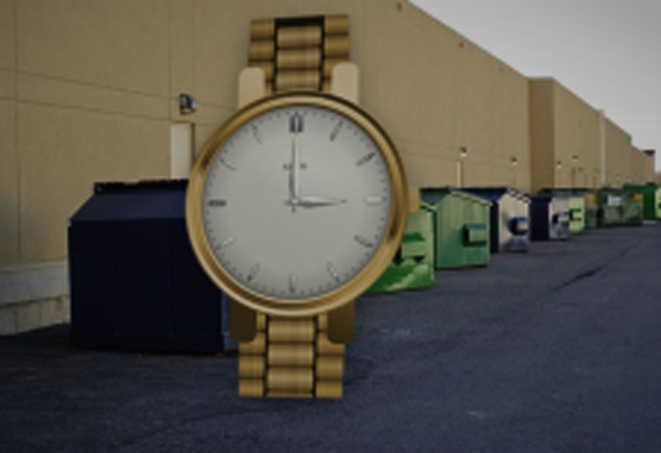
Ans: 3:00
